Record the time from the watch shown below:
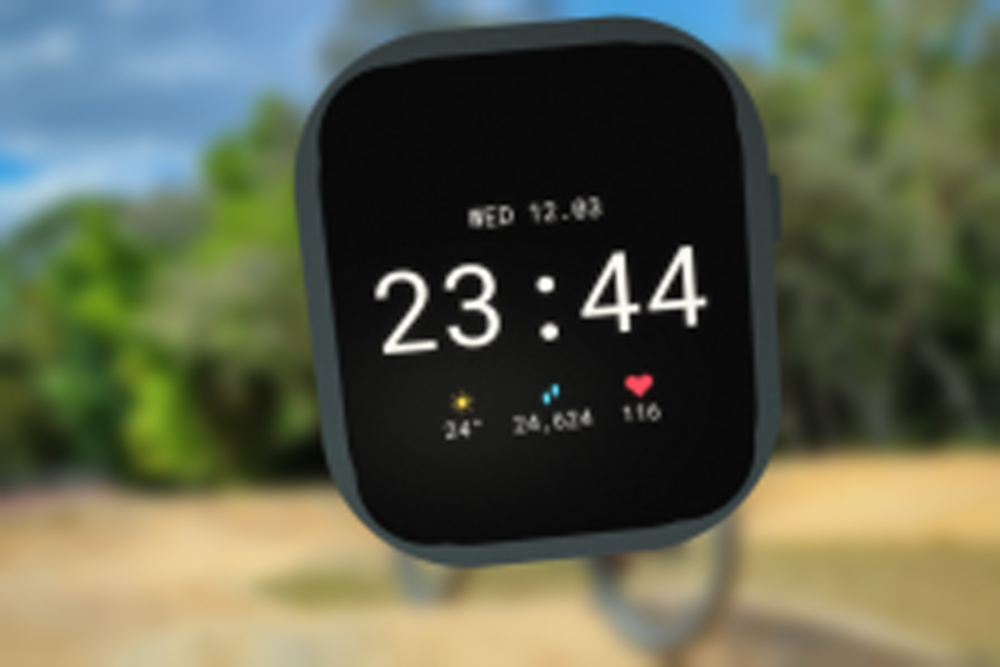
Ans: 23:44
